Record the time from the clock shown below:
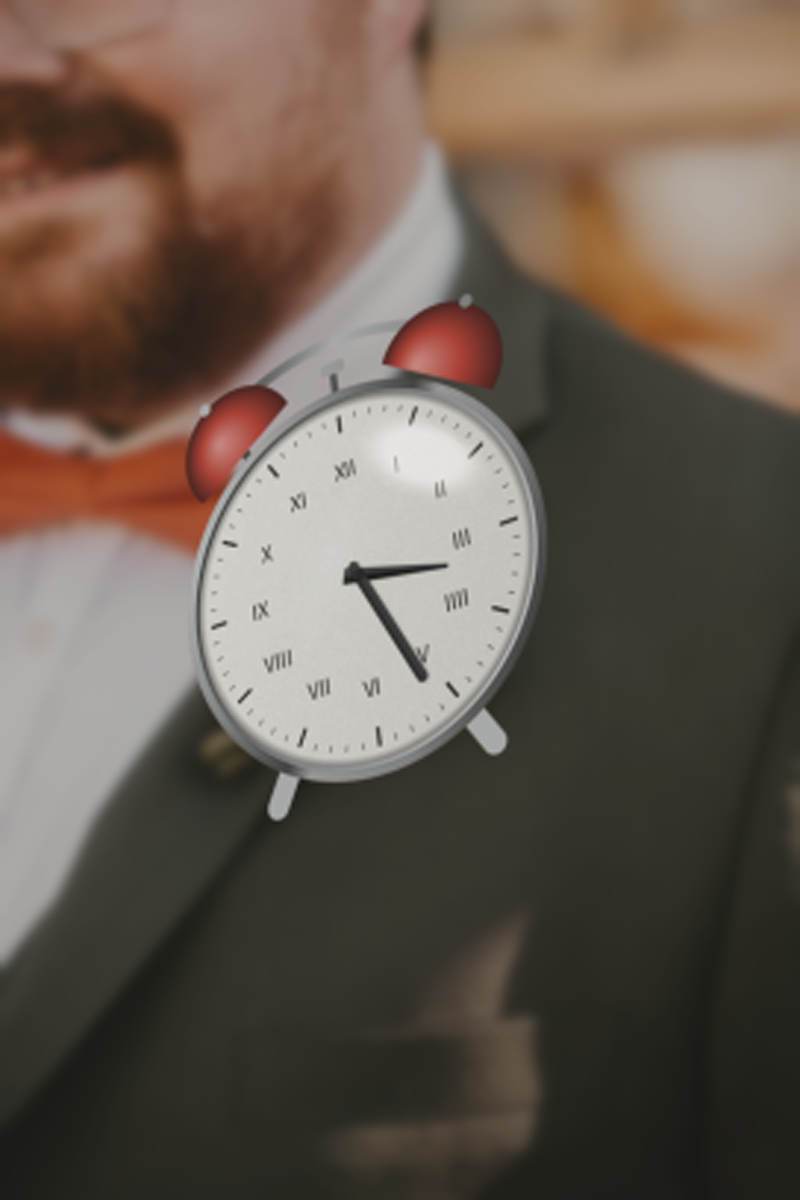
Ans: 3:26
